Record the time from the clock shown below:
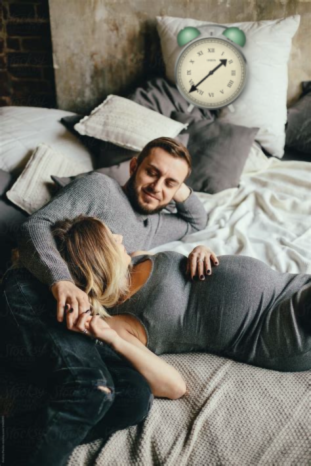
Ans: 1:38
